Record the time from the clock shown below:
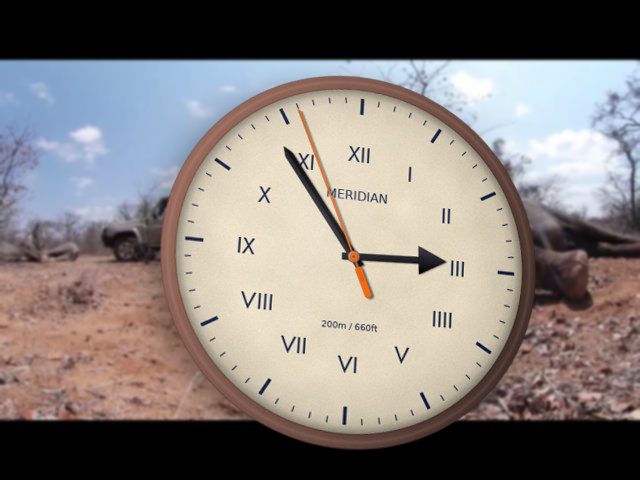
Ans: 2:53:56
